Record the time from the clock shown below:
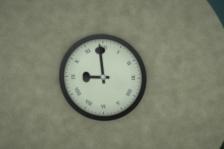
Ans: 8:59
